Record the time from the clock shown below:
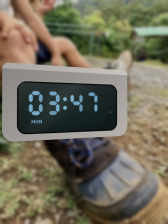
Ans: 3:47
